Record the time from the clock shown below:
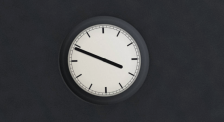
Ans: 3:49
